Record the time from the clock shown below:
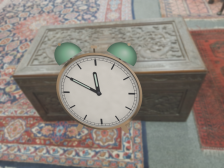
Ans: 11:50
